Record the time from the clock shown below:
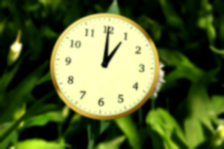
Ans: 1:00
